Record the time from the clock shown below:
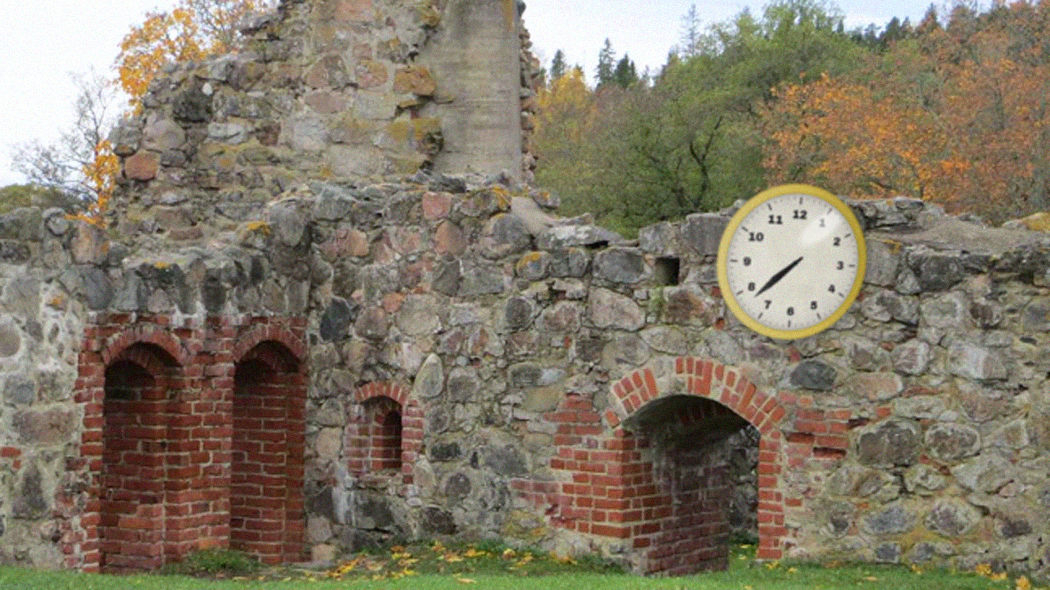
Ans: 7:38
